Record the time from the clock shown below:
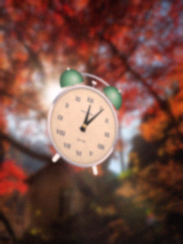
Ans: 12:06
